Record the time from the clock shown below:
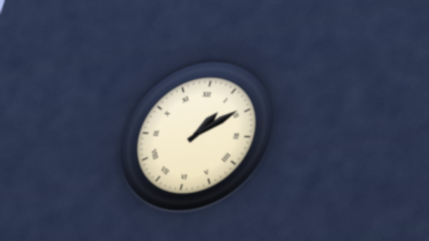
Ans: 1:09
